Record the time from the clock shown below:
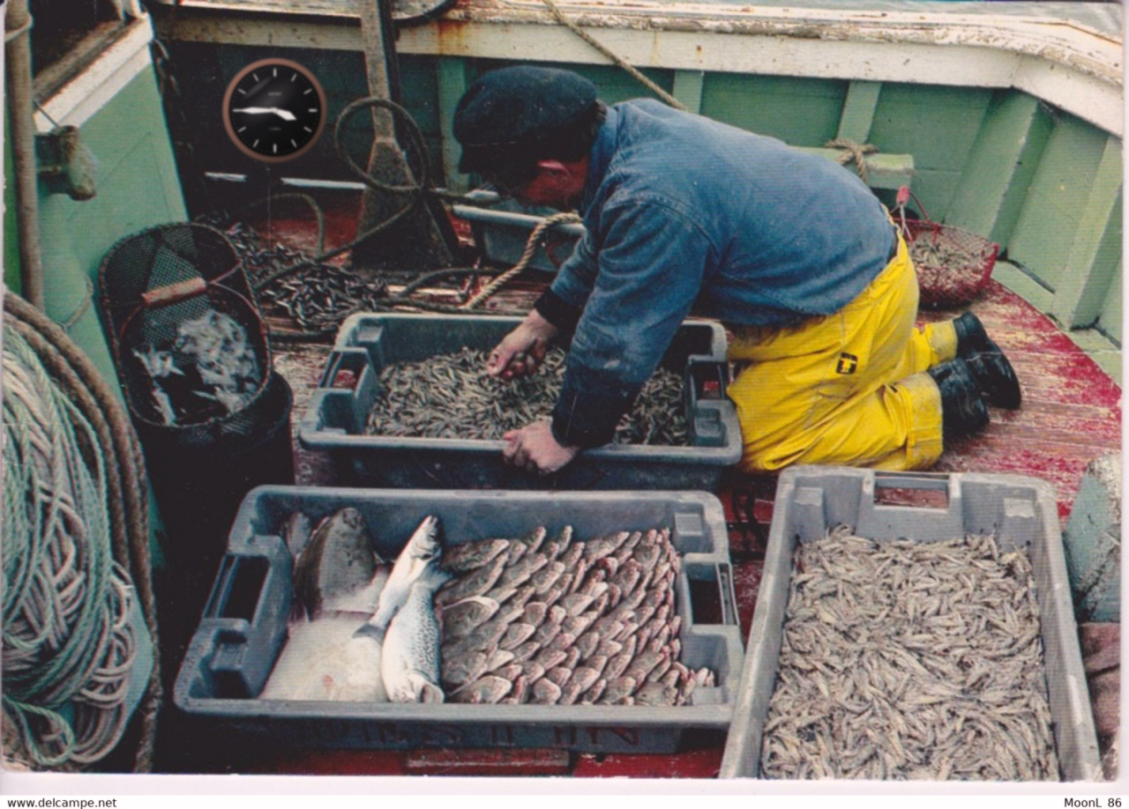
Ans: 3:45
